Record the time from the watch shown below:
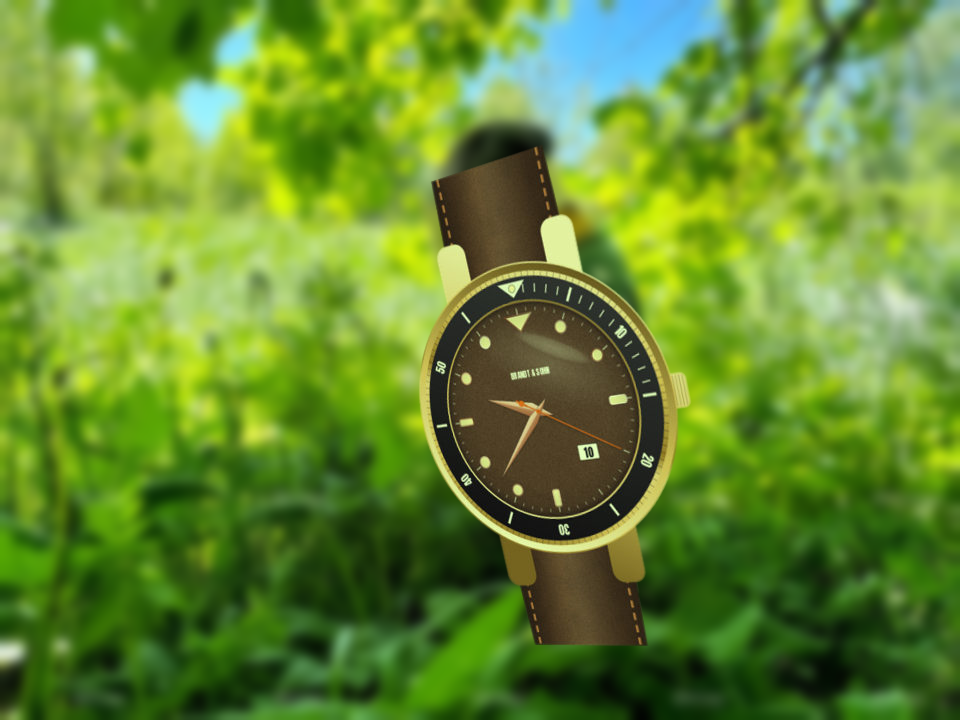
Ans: 9:37:20
